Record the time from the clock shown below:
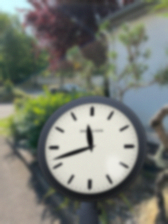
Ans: 11:42
